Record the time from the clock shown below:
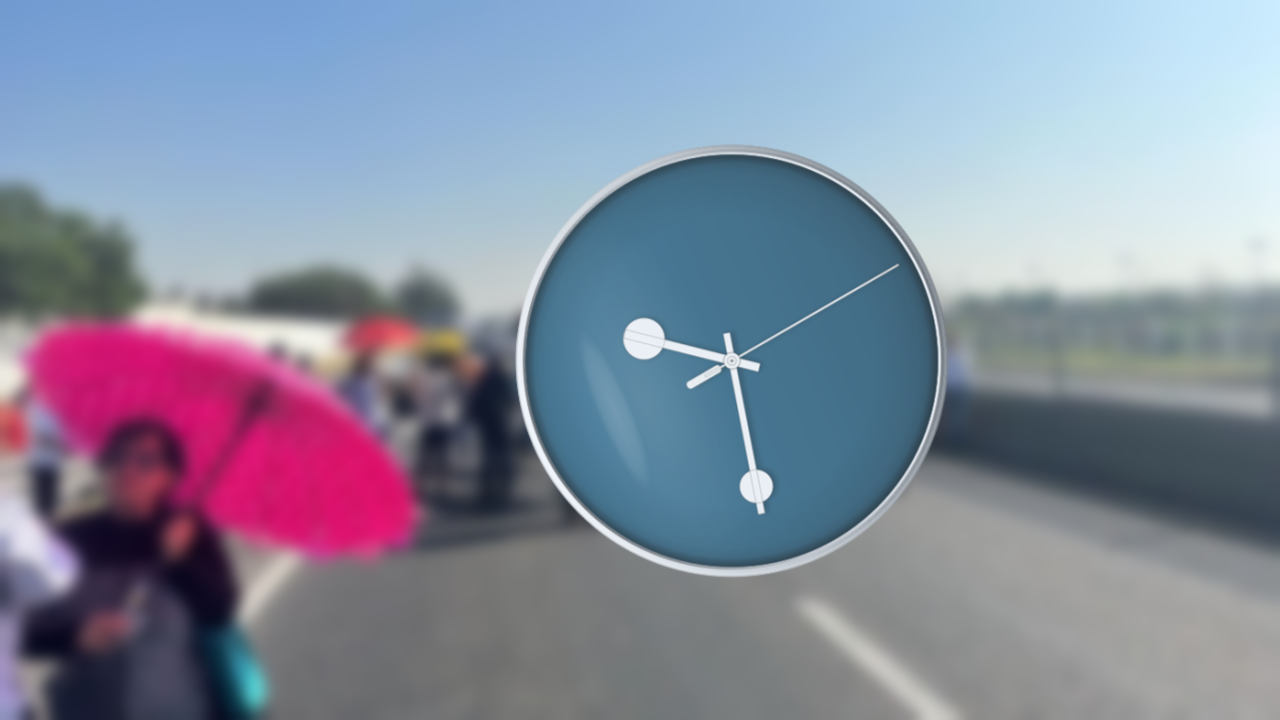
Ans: 9:28:10
